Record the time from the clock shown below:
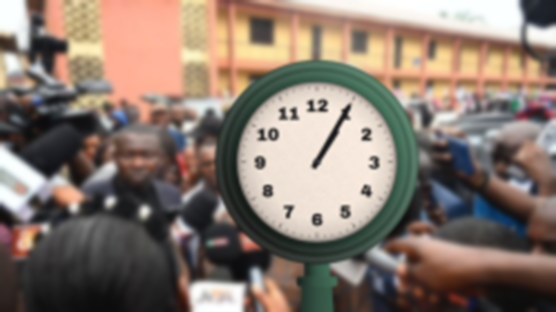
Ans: 1:05
